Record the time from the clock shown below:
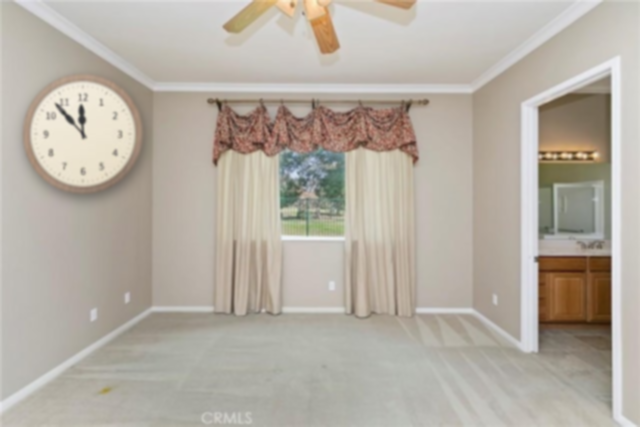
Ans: 11:53
